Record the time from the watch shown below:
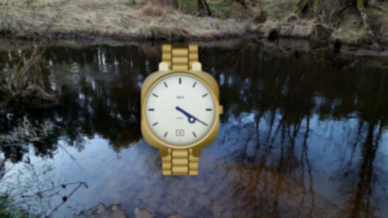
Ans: 4:20
